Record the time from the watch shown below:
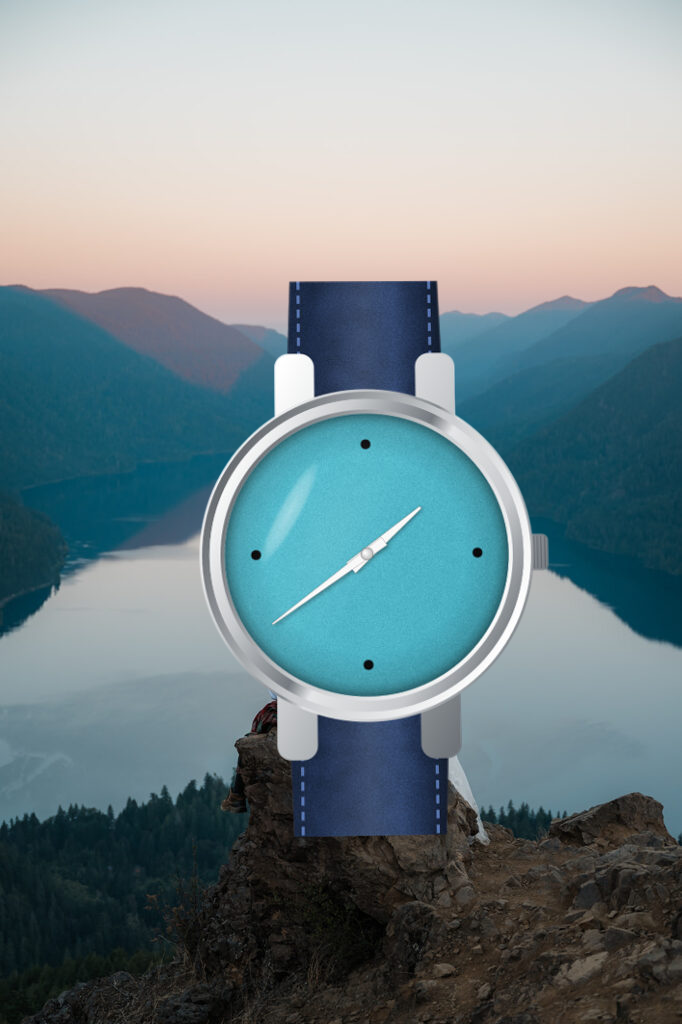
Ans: 1:39
